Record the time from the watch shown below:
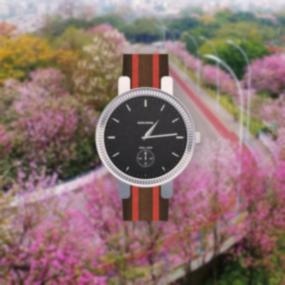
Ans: 1:14
